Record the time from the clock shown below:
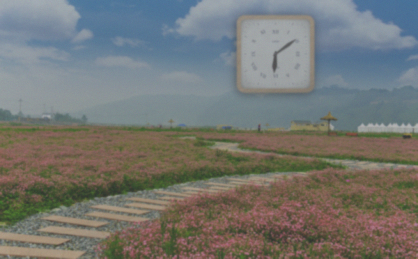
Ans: 6:09
